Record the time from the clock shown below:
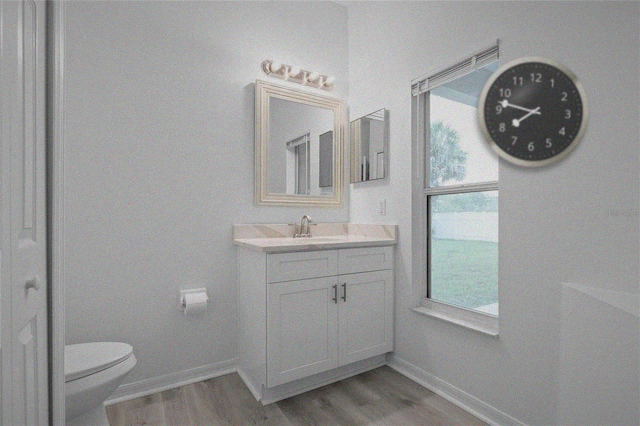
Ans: 7:47
